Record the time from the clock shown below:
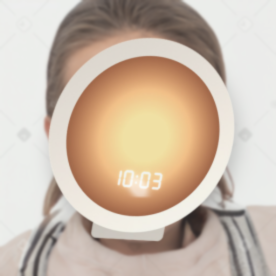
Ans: 10:03
